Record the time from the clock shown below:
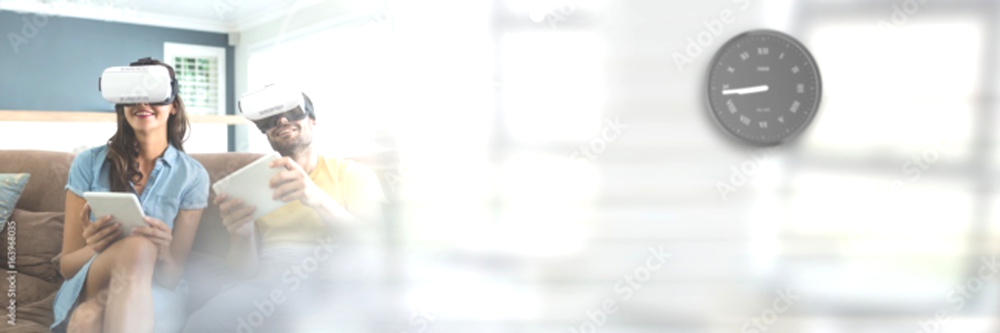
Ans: 8:44
